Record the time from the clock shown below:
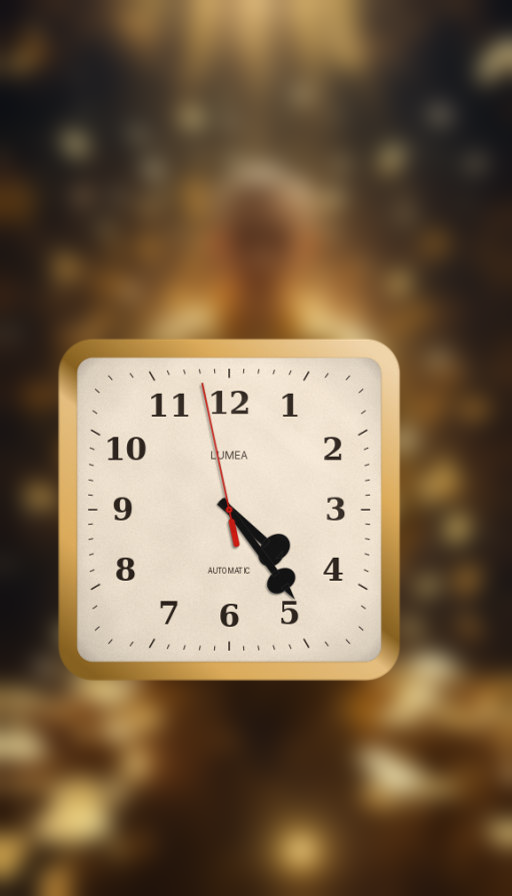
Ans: 4:23:58
